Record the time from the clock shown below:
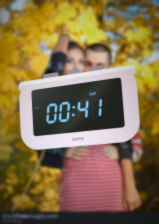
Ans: 0:41
